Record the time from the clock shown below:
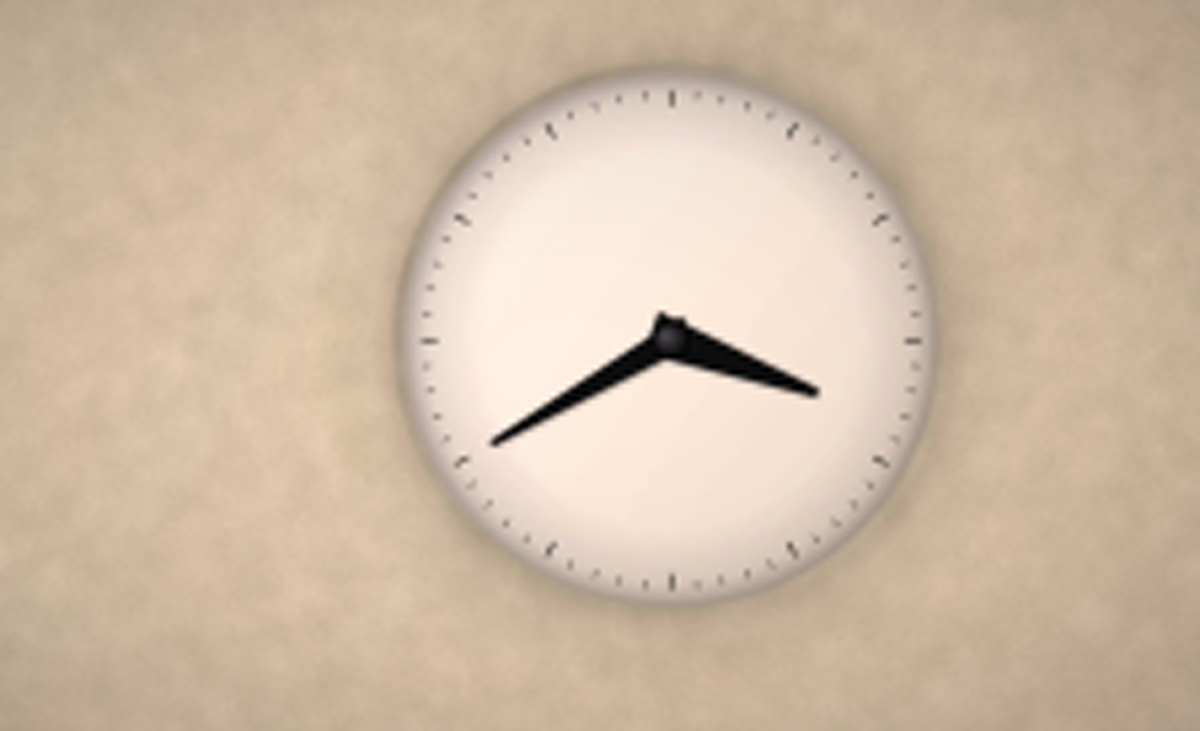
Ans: 3:40
